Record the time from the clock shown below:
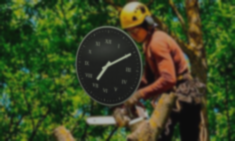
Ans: 7:10
